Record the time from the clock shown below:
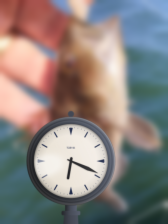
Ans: 6:19
